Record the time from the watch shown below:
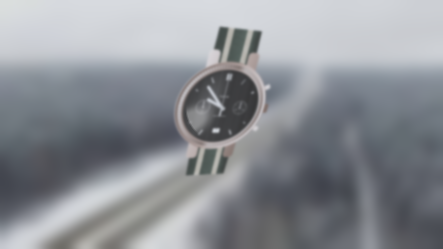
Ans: 9:53
